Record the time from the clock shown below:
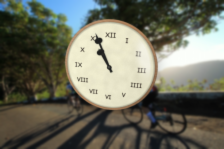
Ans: 10:56
